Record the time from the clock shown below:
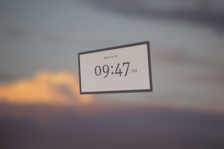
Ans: 9:47
